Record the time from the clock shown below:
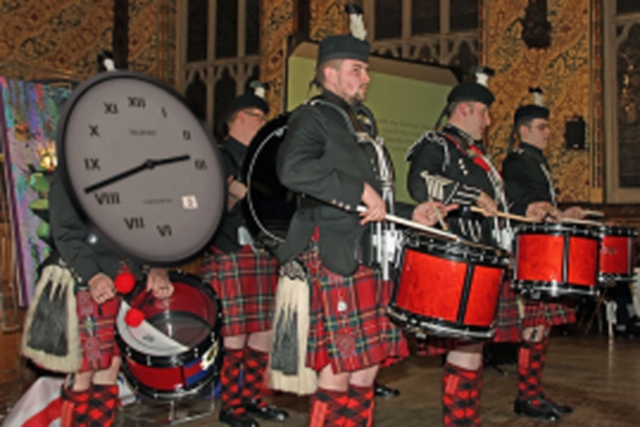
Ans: 2:42
